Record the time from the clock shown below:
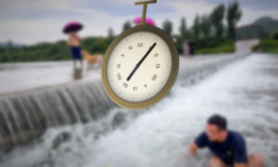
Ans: 7:06
